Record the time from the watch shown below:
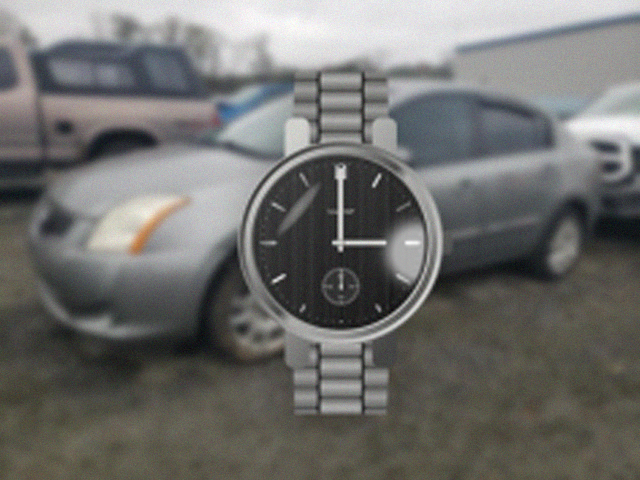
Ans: 3:00
